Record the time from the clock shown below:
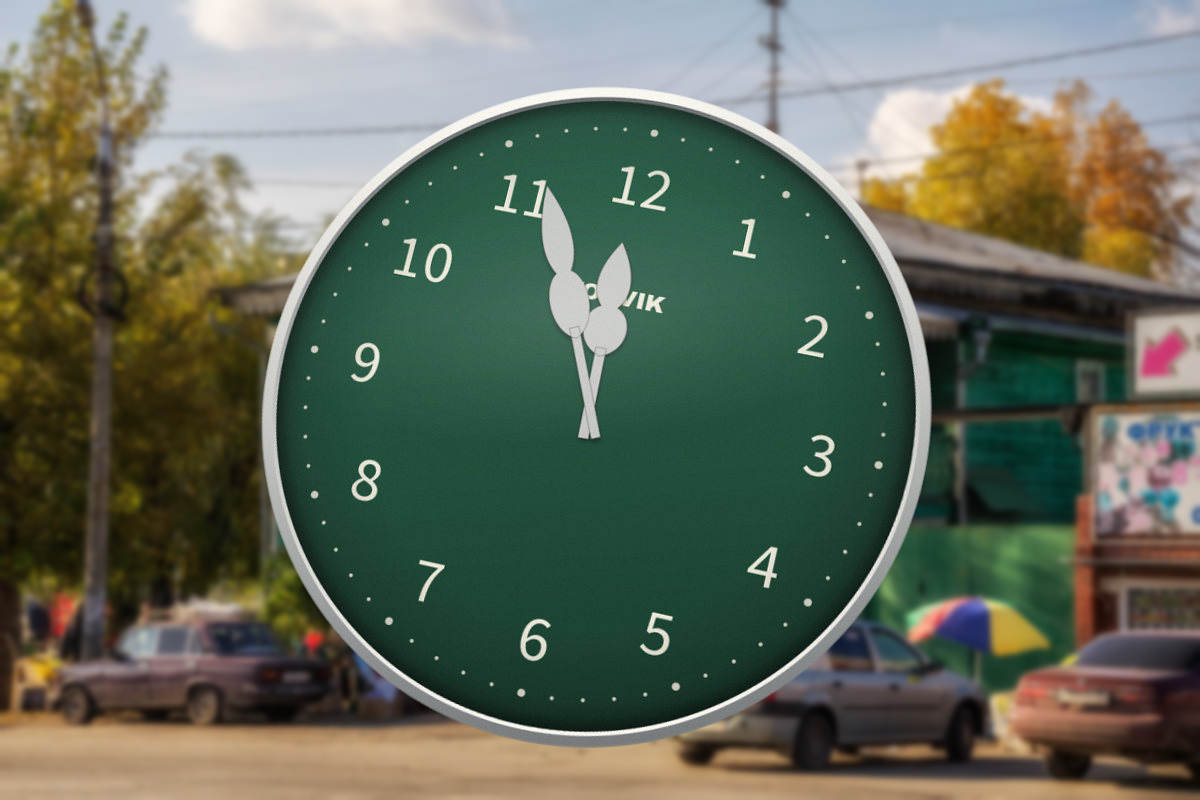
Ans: 11:56
